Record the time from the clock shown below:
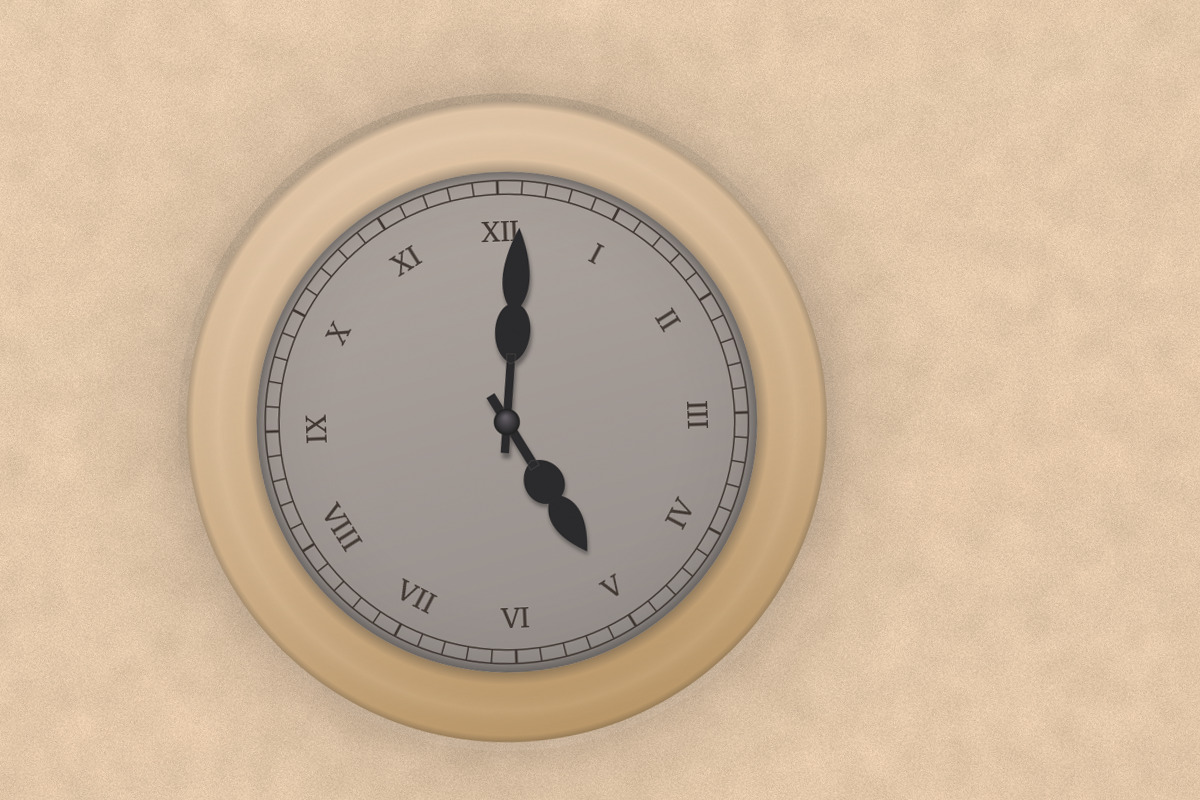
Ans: 5:01
